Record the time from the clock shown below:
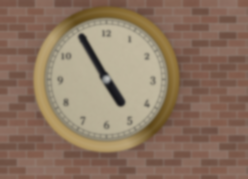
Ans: 4:55
